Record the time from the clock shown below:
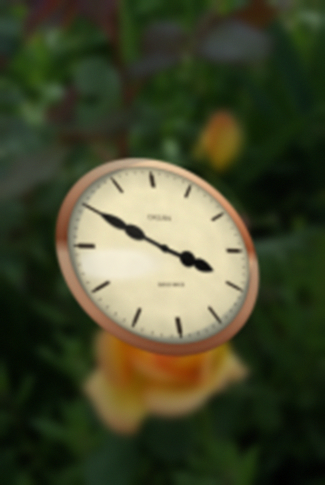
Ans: 3:50
